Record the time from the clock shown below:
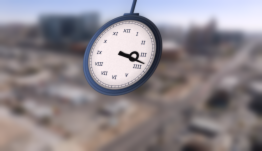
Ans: 3:18
